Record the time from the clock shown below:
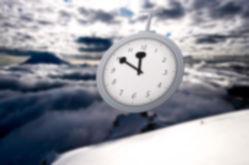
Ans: 11:50
